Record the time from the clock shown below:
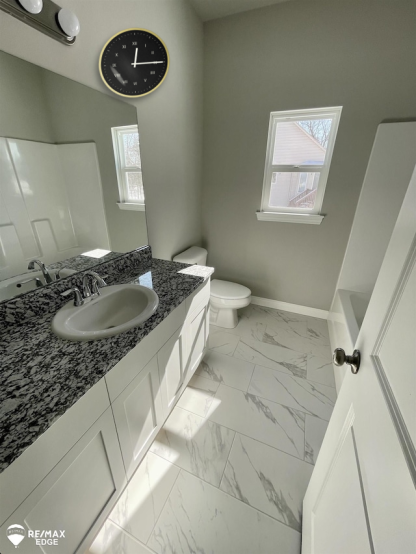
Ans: 12:15
